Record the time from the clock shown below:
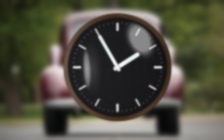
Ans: 1:55
